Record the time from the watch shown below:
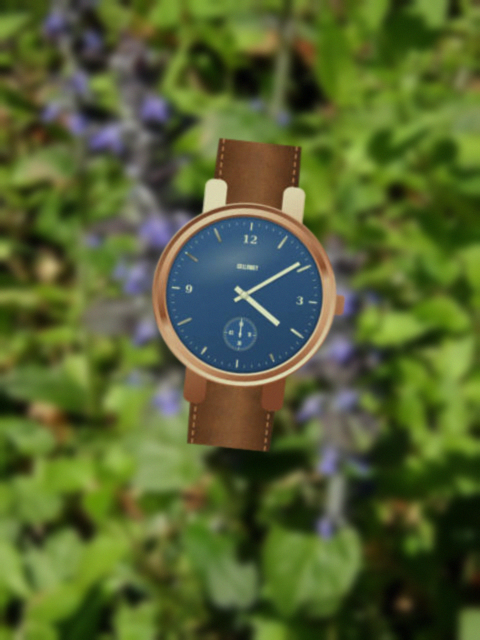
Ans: 4:09
